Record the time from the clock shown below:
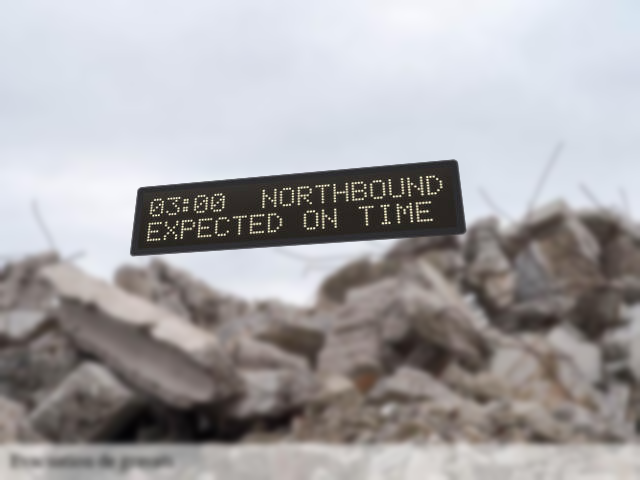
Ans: 3:00
